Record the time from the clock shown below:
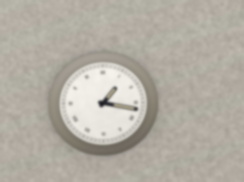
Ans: 1:17
